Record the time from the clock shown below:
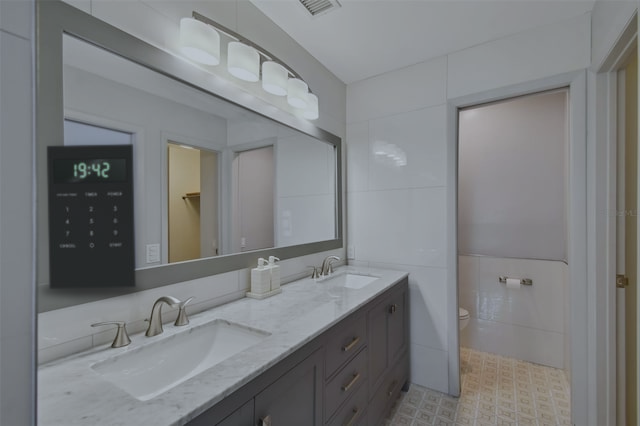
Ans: 19:42
